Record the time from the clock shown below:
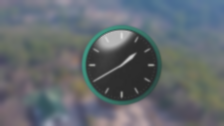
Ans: 1:40
